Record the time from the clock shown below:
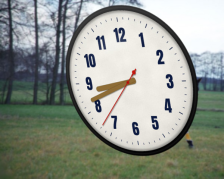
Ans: 8:41:37
